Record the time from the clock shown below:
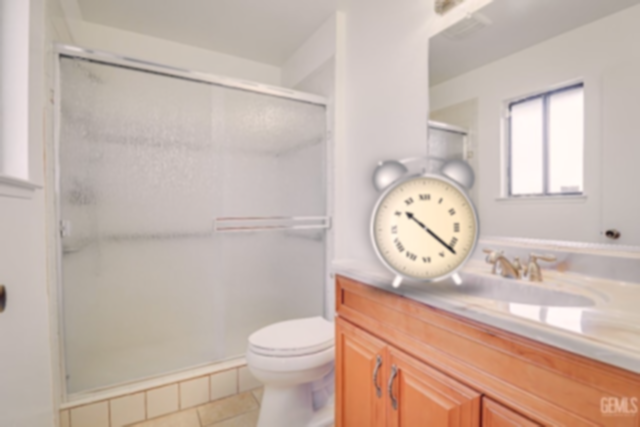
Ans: 10:22
